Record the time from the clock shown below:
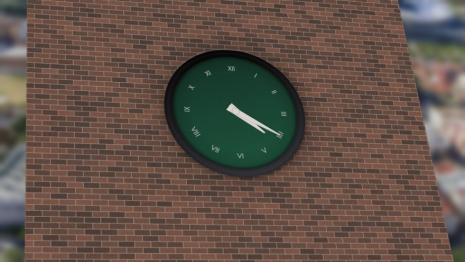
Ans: 4:20
